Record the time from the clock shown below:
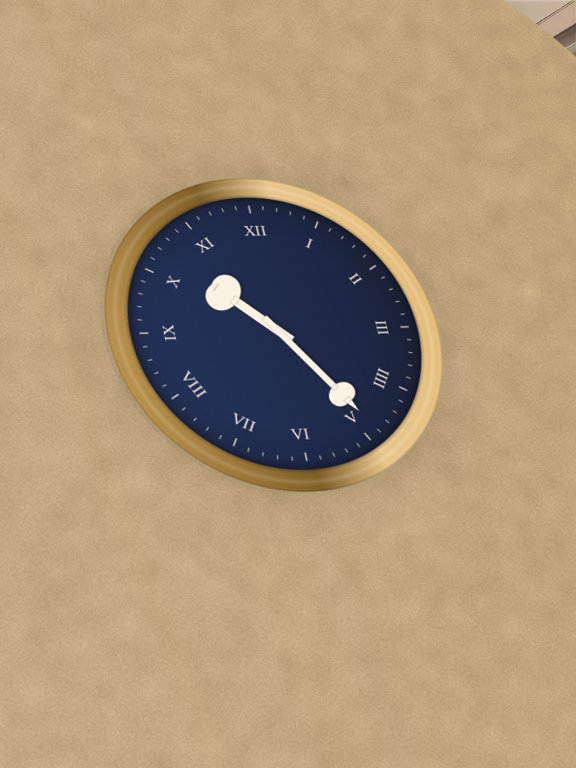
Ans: 10:24
